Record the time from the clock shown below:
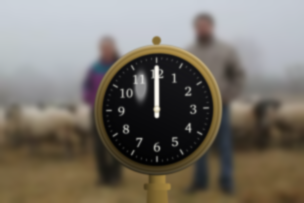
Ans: 12:00
